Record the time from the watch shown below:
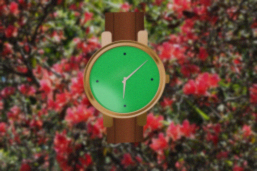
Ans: 6:08
